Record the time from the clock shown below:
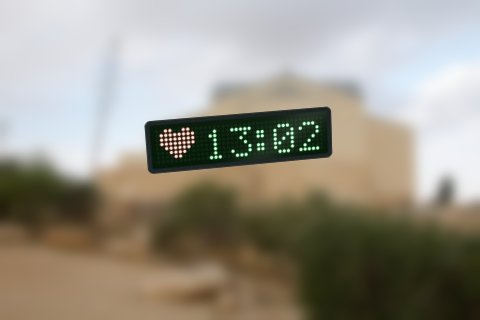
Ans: 13:02
